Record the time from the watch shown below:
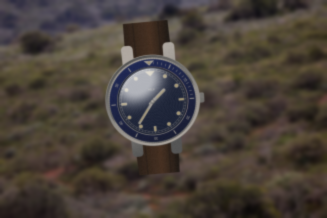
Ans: 1:36
